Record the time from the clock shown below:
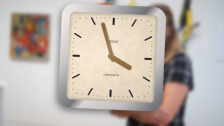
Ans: 3:57
